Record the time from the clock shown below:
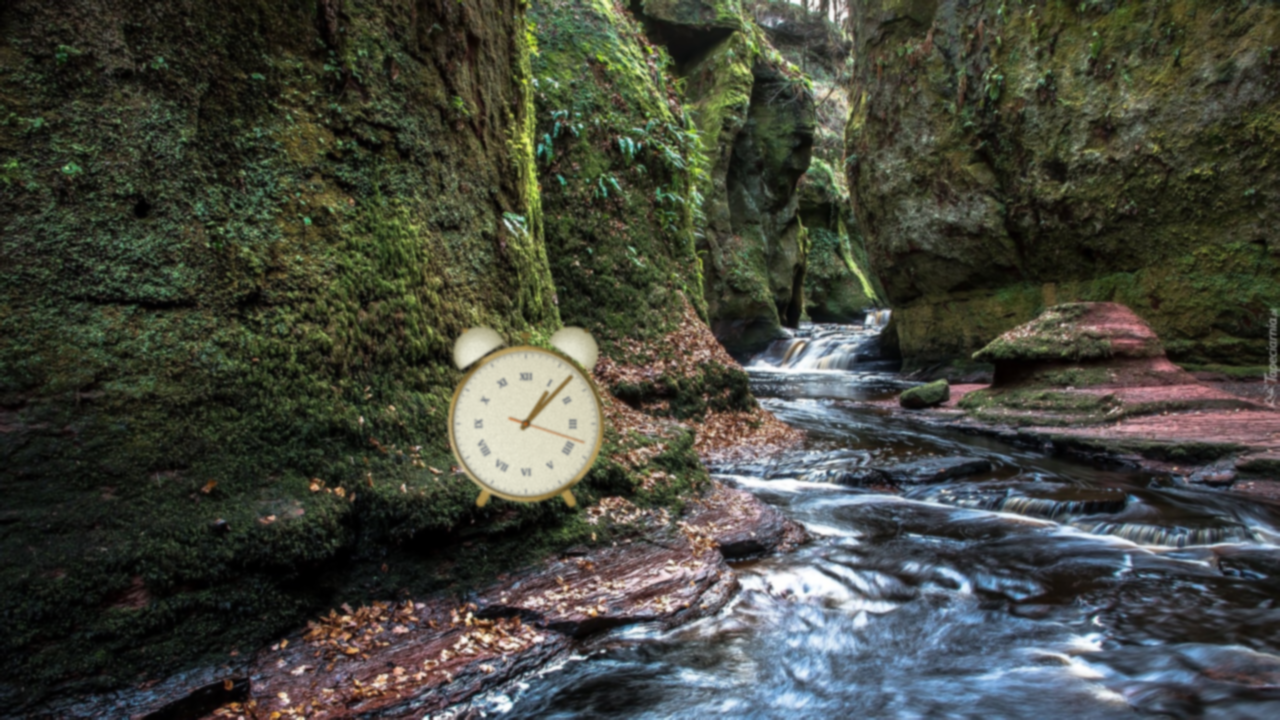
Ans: 1:07:18
